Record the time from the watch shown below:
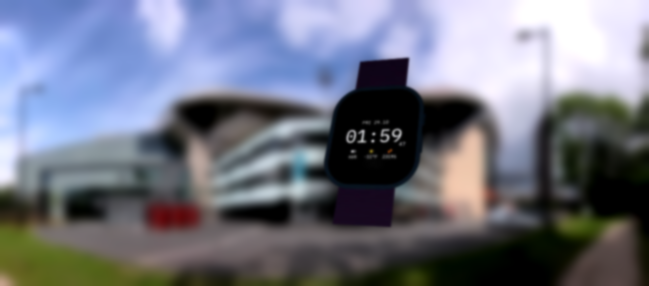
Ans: 1:59
